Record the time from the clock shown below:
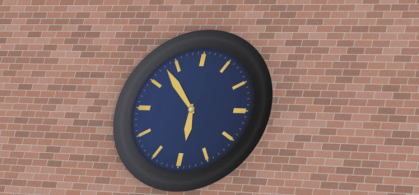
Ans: 5:53
